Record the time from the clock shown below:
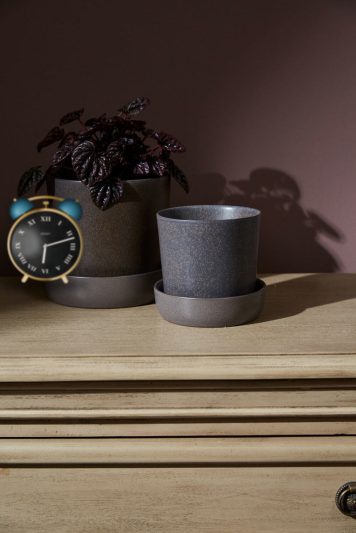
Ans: 6:12
